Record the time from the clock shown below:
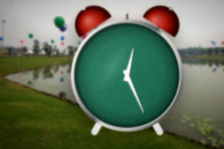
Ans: 12:26
